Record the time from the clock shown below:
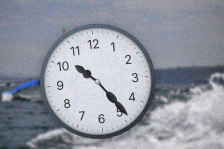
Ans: 10:24
